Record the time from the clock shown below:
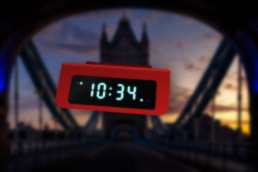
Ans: 10:34
